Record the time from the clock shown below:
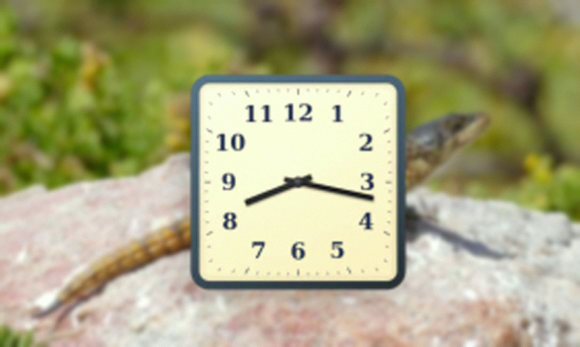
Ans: 8:17
